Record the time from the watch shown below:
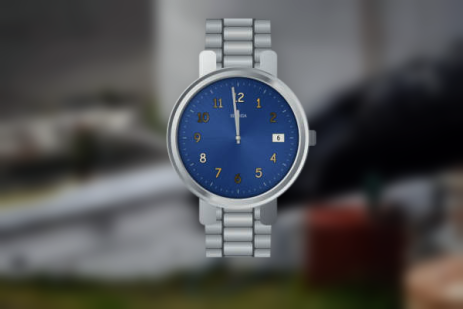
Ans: 11:59
